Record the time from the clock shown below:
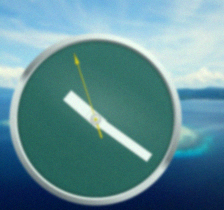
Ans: 10:20:57
